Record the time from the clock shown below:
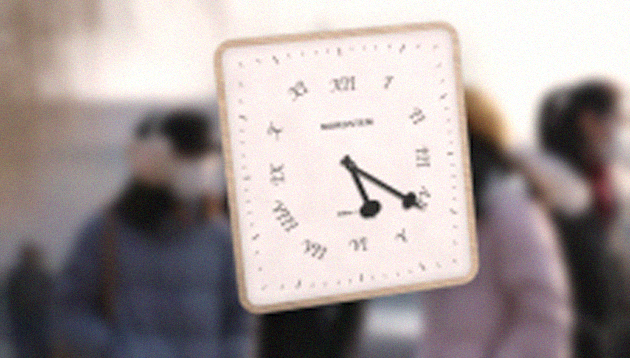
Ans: 5:21
